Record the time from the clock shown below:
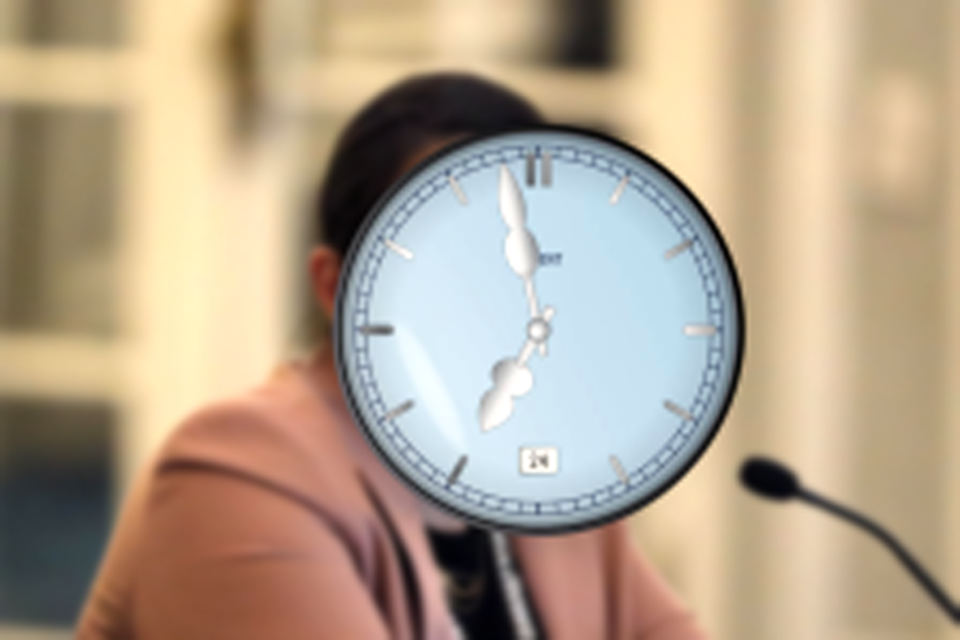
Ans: 6:58
